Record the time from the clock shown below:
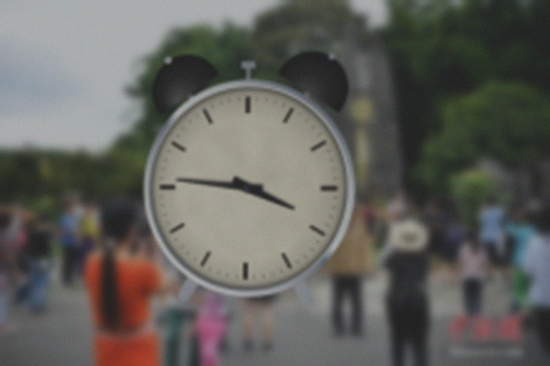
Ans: 3:46
